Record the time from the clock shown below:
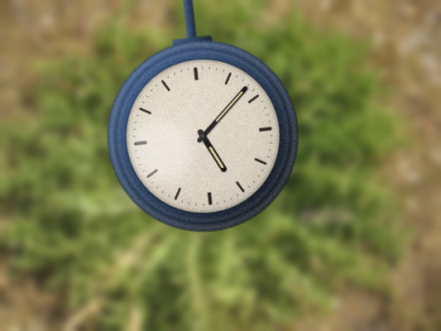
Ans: 5:08
